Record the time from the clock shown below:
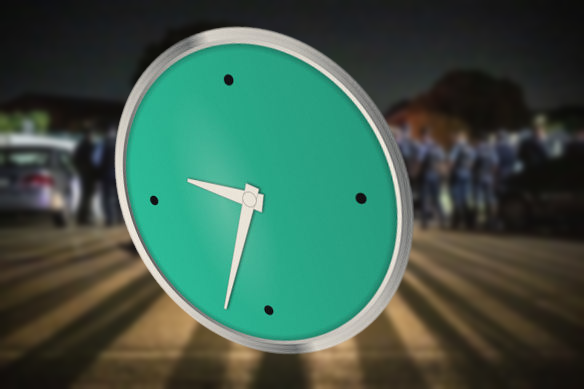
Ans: 9:34
